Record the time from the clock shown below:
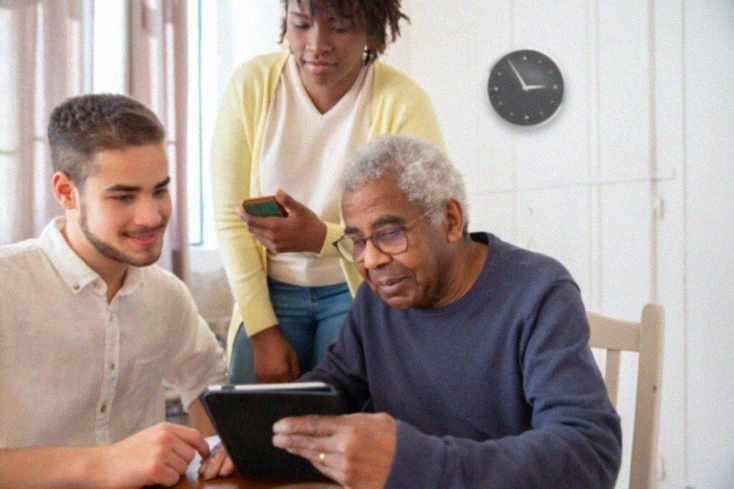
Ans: 2:55
